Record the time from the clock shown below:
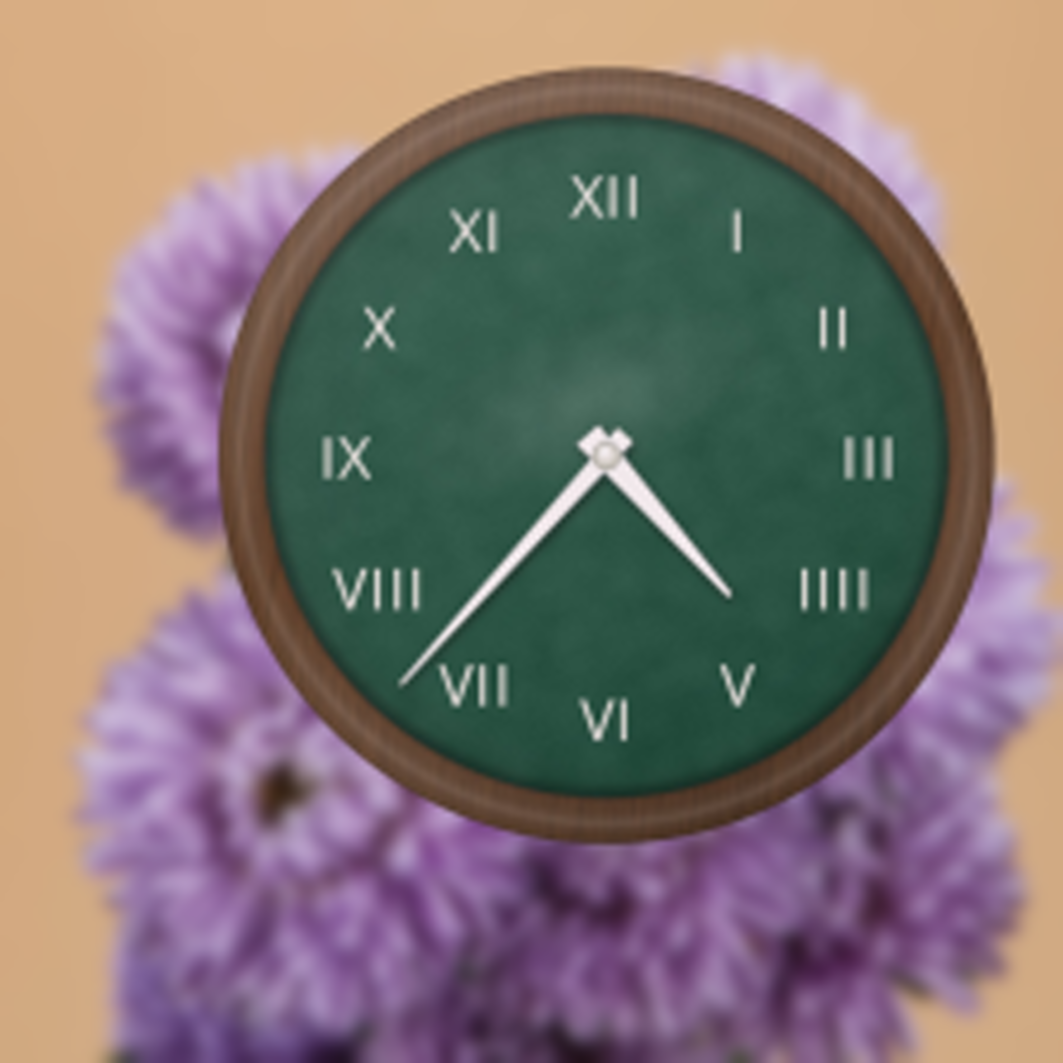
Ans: 4:37
